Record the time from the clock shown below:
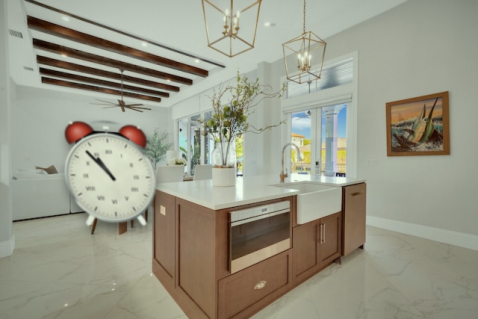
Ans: 10:53
